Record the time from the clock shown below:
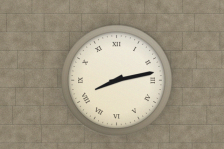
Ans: 8:13
